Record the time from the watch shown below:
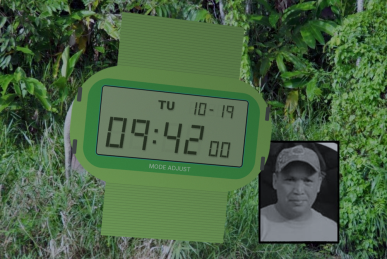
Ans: 9:42:00
